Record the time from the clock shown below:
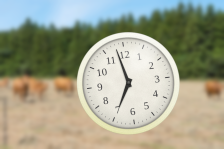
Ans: 6:58
